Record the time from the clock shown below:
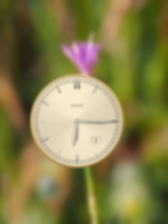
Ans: 6:15
